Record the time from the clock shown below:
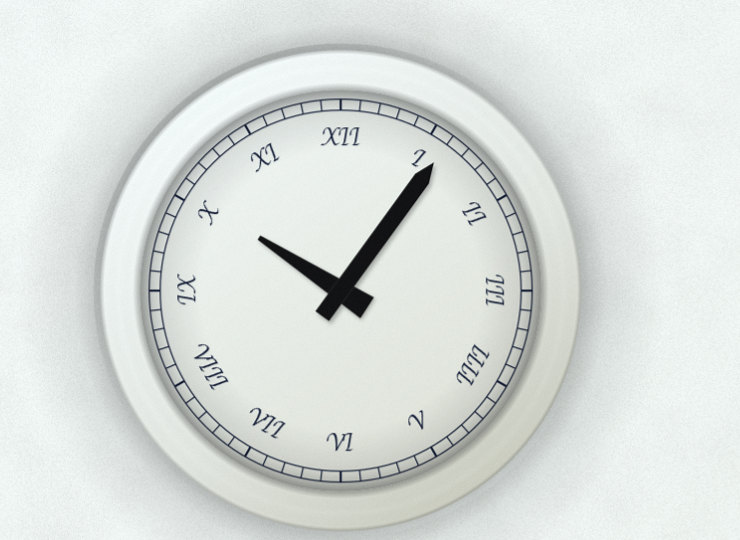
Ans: 10:06
